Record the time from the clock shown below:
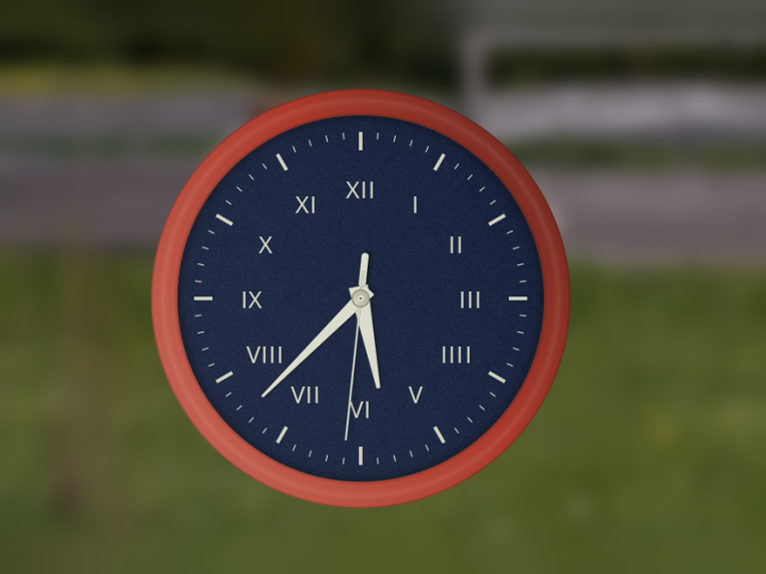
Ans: 5:37:31
